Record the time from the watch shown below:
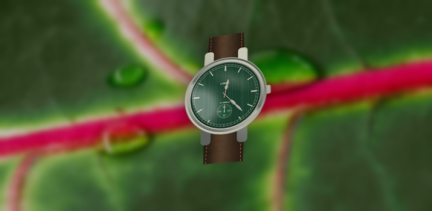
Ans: 12:23
